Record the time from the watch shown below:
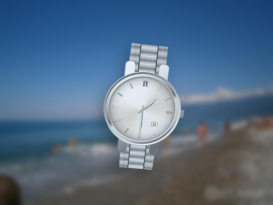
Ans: 1:30
